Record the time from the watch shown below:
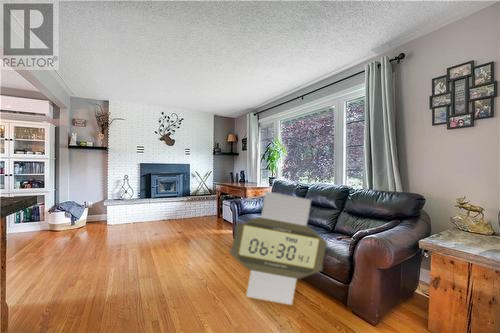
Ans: 6:30
